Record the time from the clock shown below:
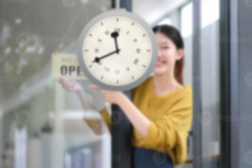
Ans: 11:41
